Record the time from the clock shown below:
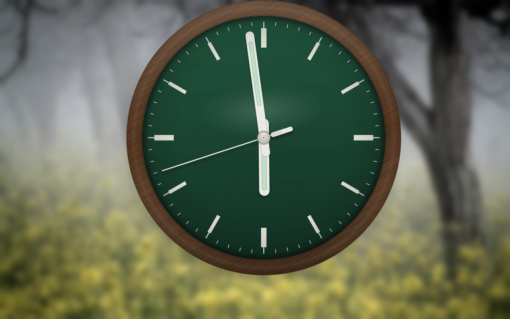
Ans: 5:58:42
